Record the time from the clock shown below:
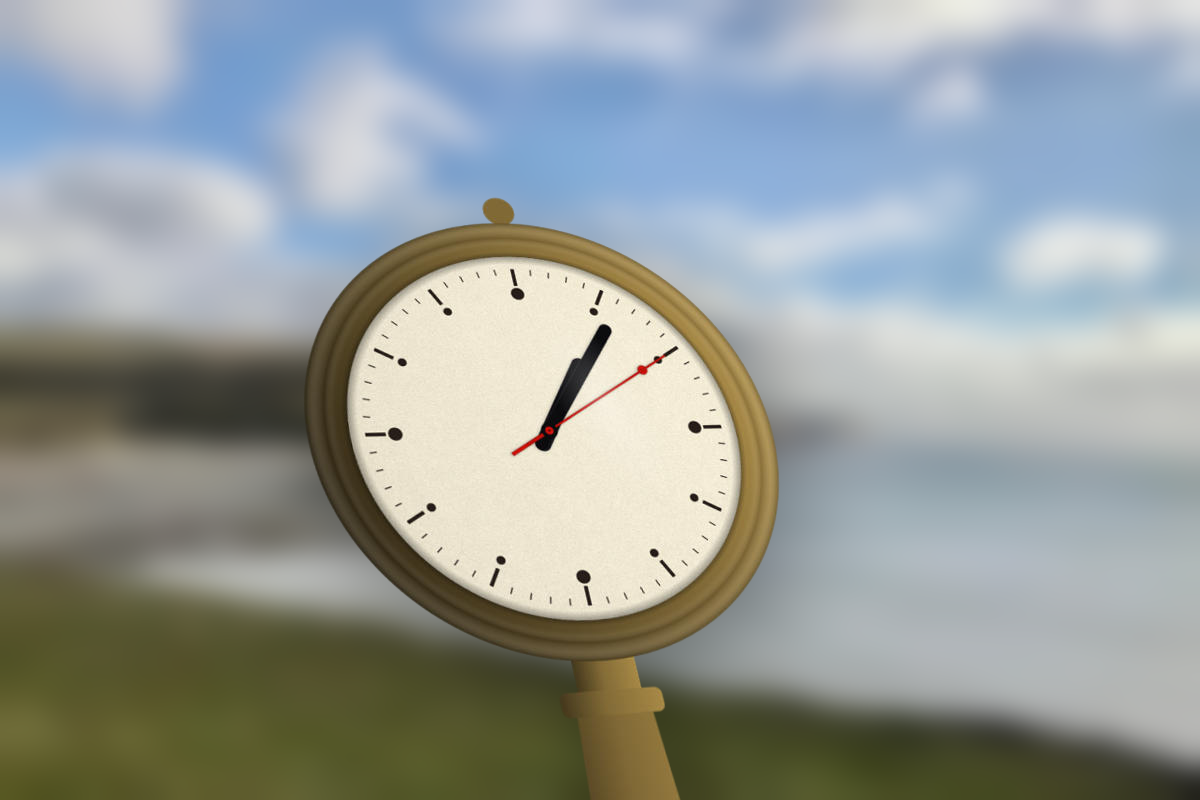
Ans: 1:06:10
